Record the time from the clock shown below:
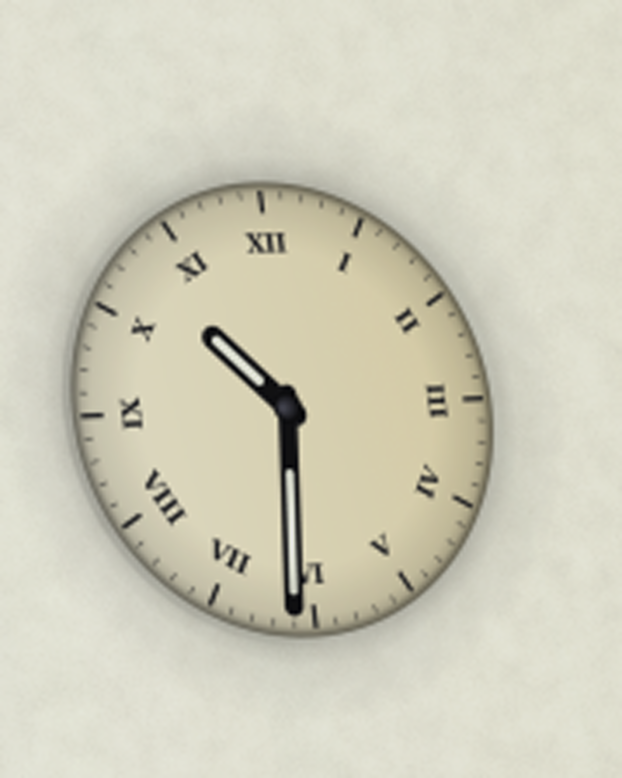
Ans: 10:31
